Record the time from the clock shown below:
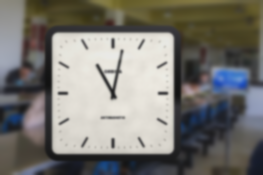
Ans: 11:02
